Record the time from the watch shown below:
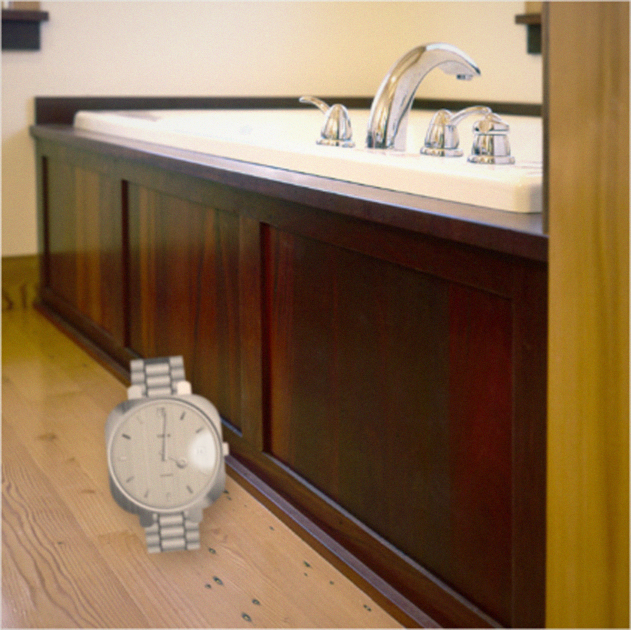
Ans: 4:01
